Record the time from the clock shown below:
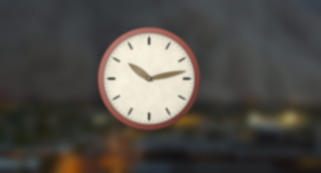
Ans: 10:13
